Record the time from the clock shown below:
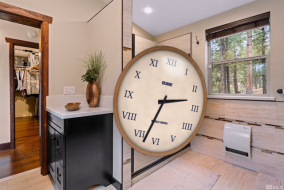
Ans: 2:33
